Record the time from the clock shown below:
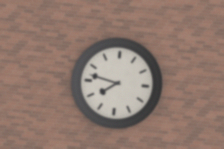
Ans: 7:47
